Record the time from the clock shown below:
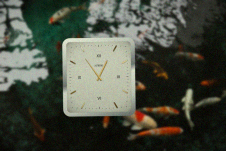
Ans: 12:54
